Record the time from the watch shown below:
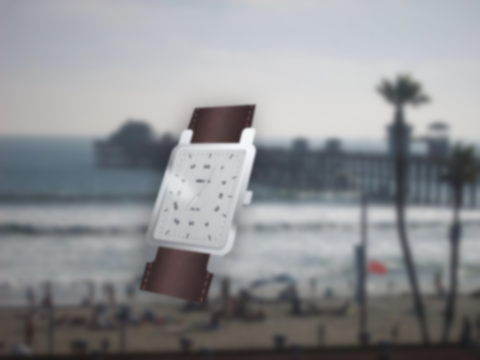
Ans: 7:03
